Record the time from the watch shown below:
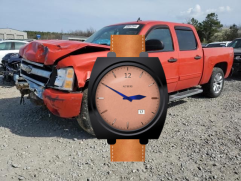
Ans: 2:50
